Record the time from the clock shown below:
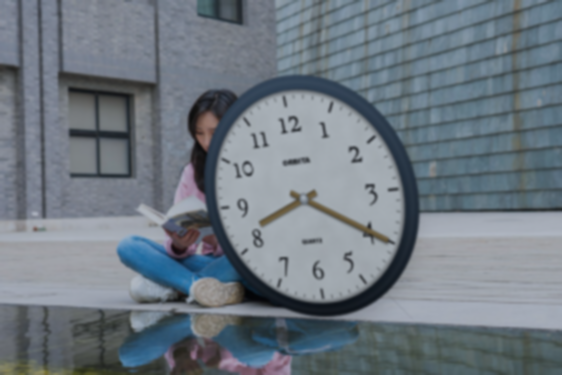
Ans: 8:20
